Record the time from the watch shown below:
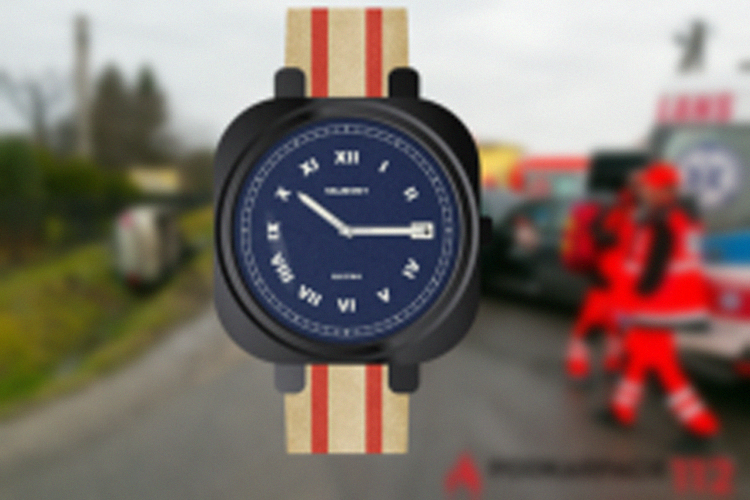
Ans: 10:15
